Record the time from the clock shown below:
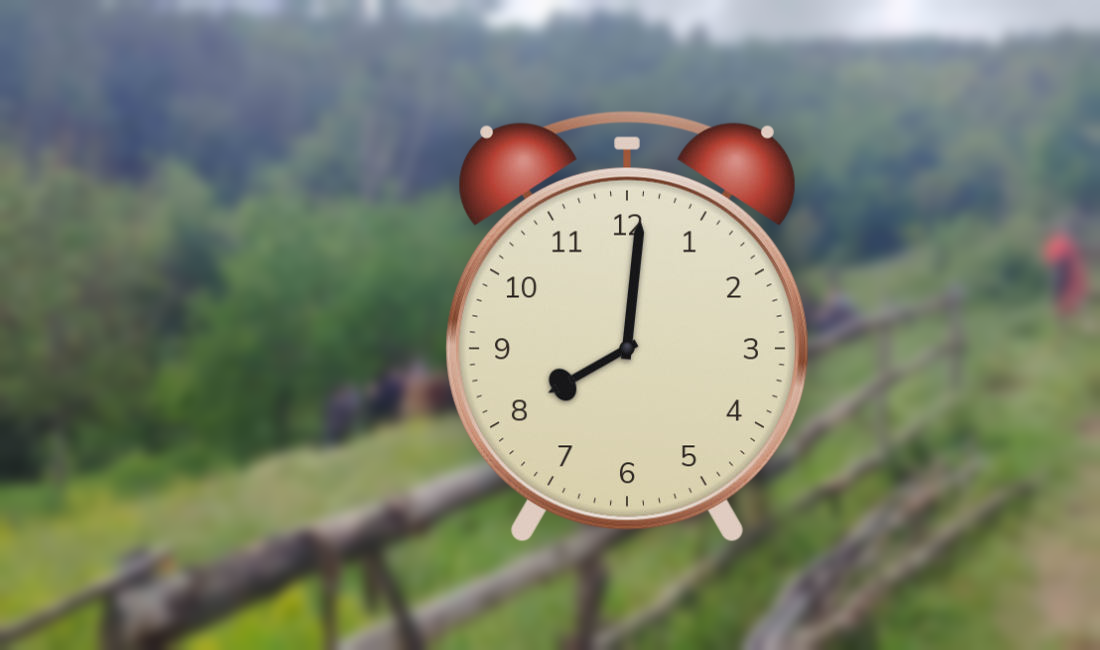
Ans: 8:01
